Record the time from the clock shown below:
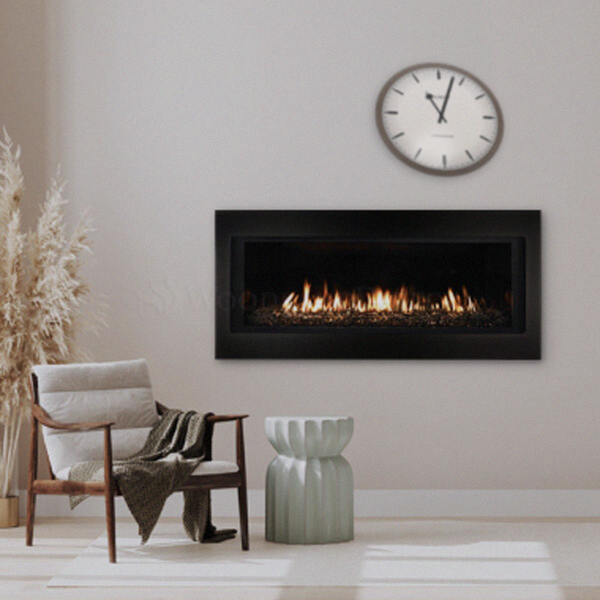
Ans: 11:03
